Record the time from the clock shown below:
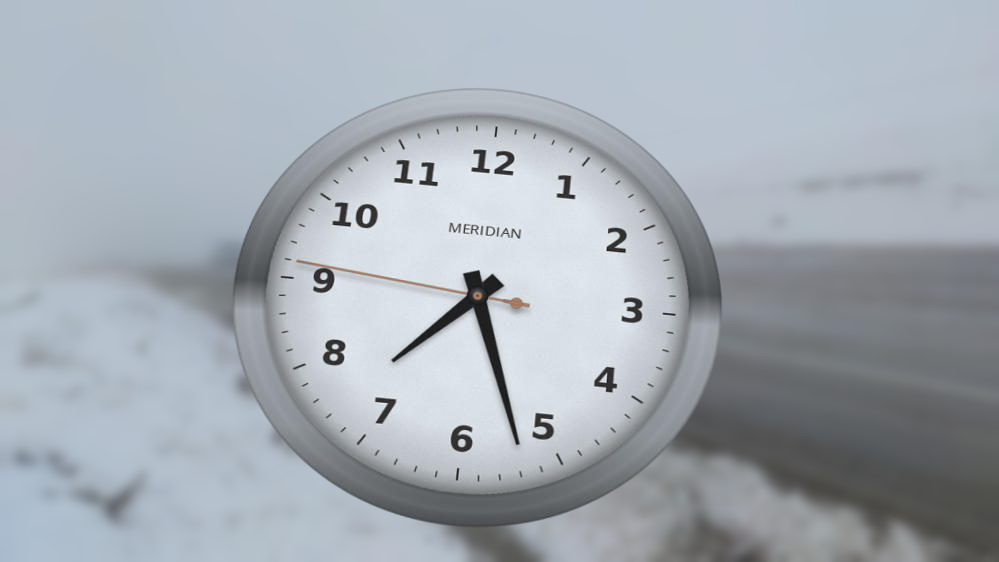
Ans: 7:26:46
